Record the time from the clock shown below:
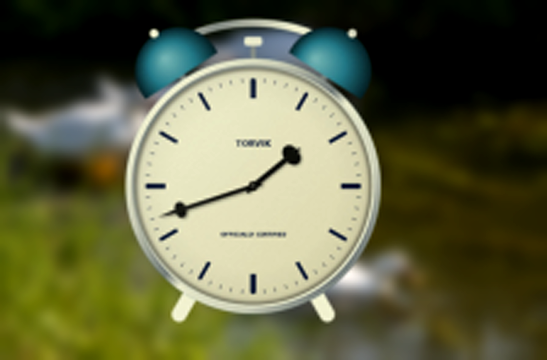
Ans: 1:42
